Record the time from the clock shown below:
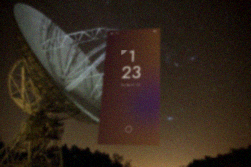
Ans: 1:23
